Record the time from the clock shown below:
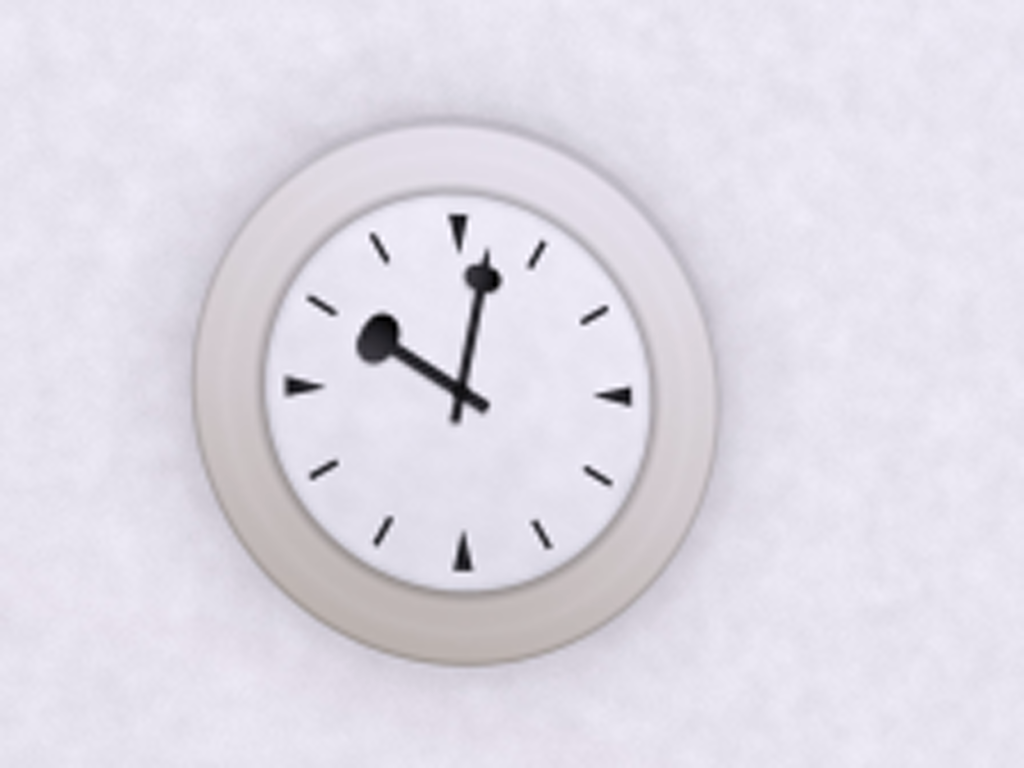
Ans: 10:02
